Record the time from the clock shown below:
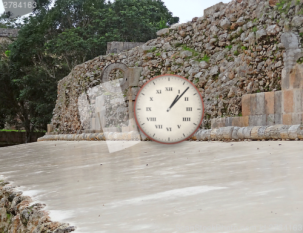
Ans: 1:07
